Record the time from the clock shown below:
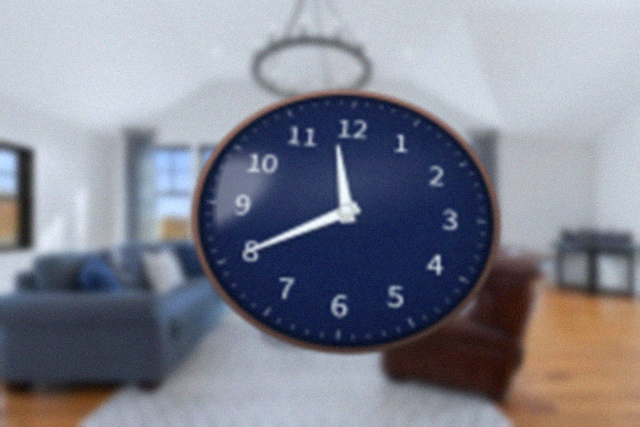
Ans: 11:40
